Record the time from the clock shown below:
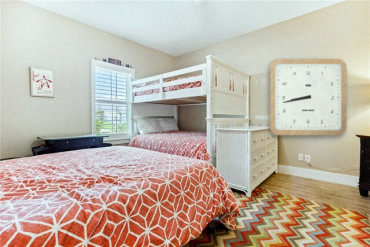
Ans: 8:43
